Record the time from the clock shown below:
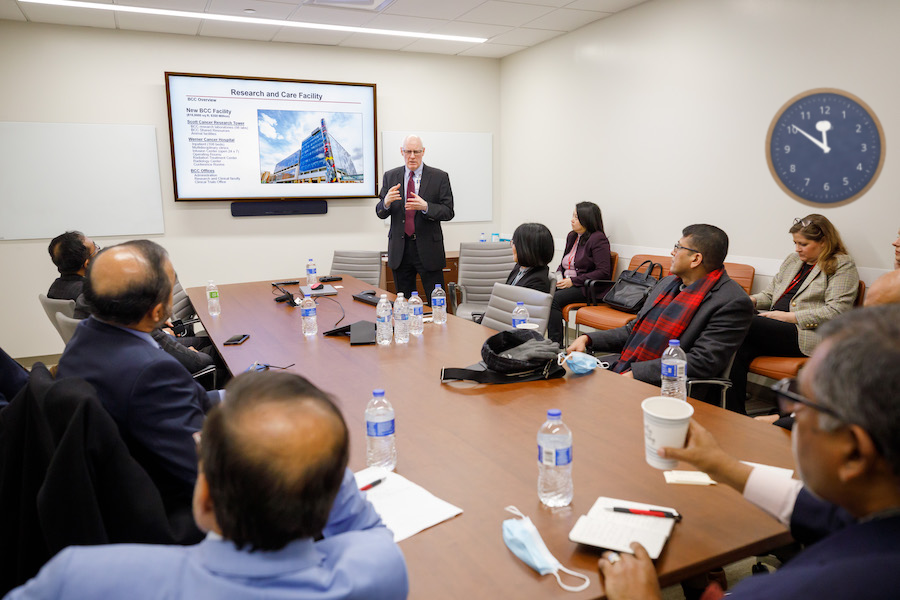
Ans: 11:51
